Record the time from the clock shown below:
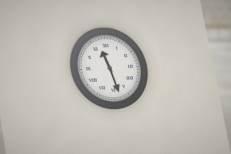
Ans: 11:28
